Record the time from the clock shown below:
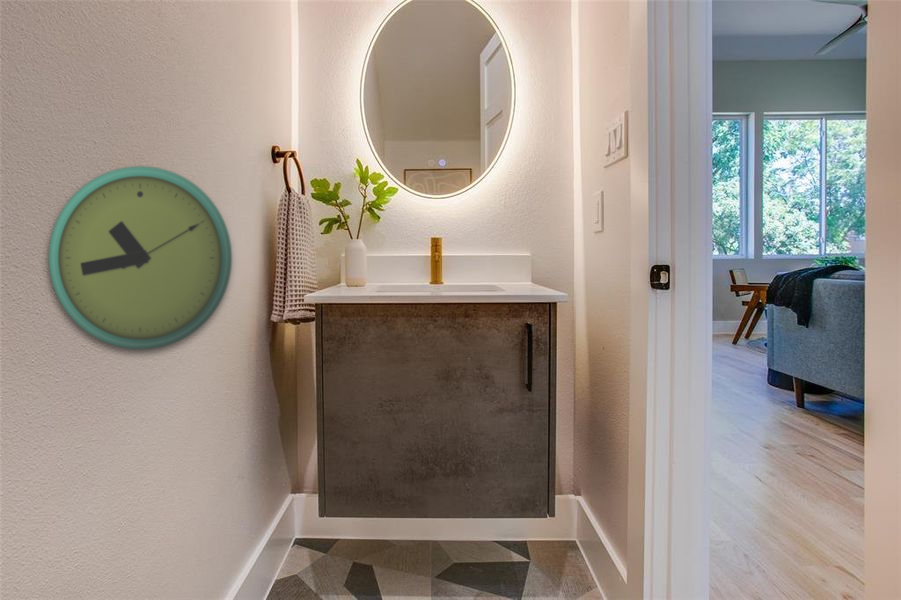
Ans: 10:43:10
